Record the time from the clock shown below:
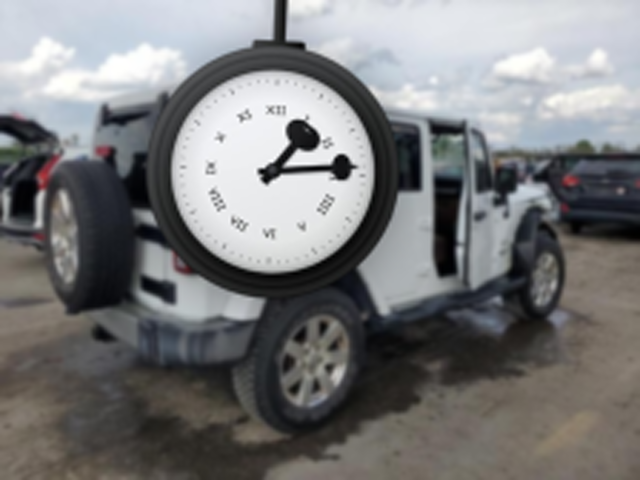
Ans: 1:14
